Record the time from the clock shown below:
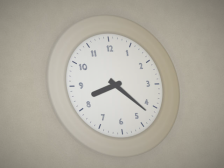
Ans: 8:22
